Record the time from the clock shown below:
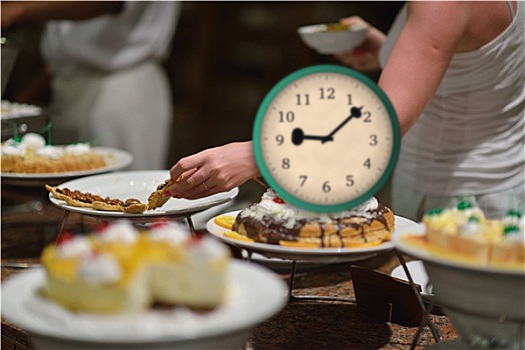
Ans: 9:08
